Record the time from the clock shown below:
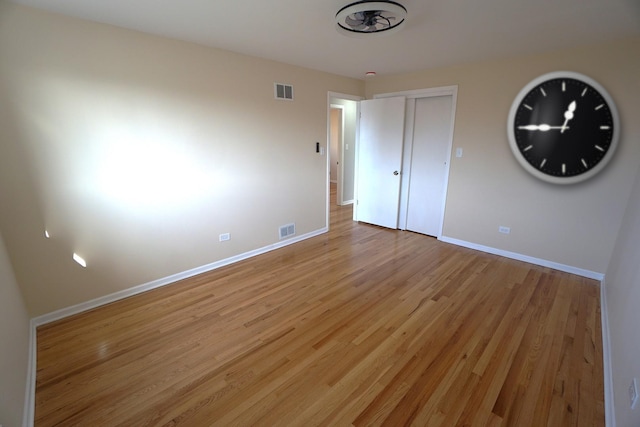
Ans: 12:45
